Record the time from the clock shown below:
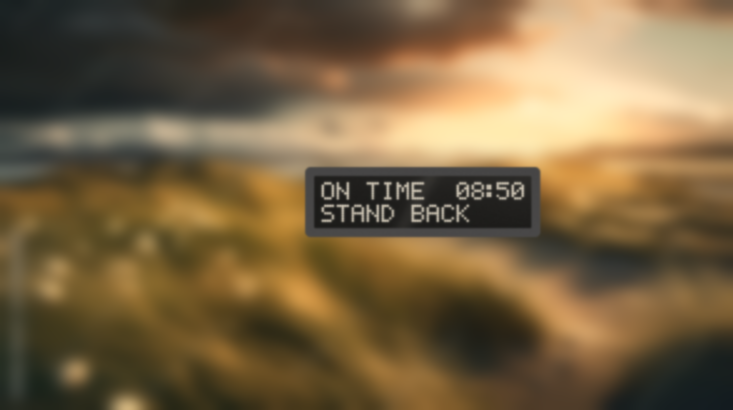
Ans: 8:50
